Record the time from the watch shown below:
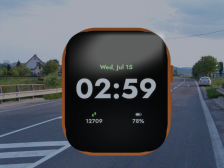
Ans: 2:59
